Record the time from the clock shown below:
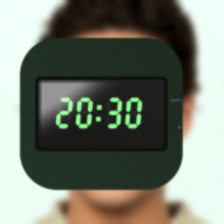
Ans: 20:30
